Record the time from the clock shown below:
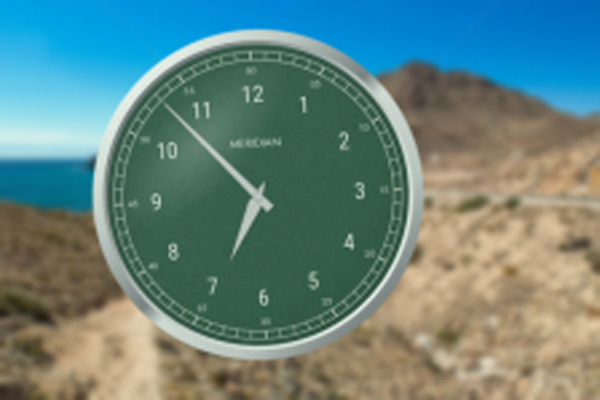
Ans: 6:53
